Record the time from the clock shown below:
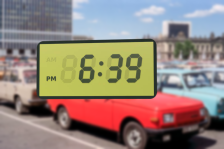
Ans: 6:39
